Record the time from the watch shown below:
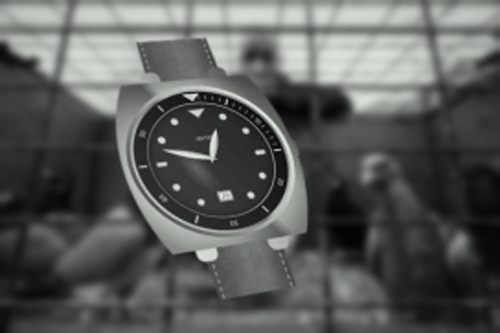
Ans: 12:48
